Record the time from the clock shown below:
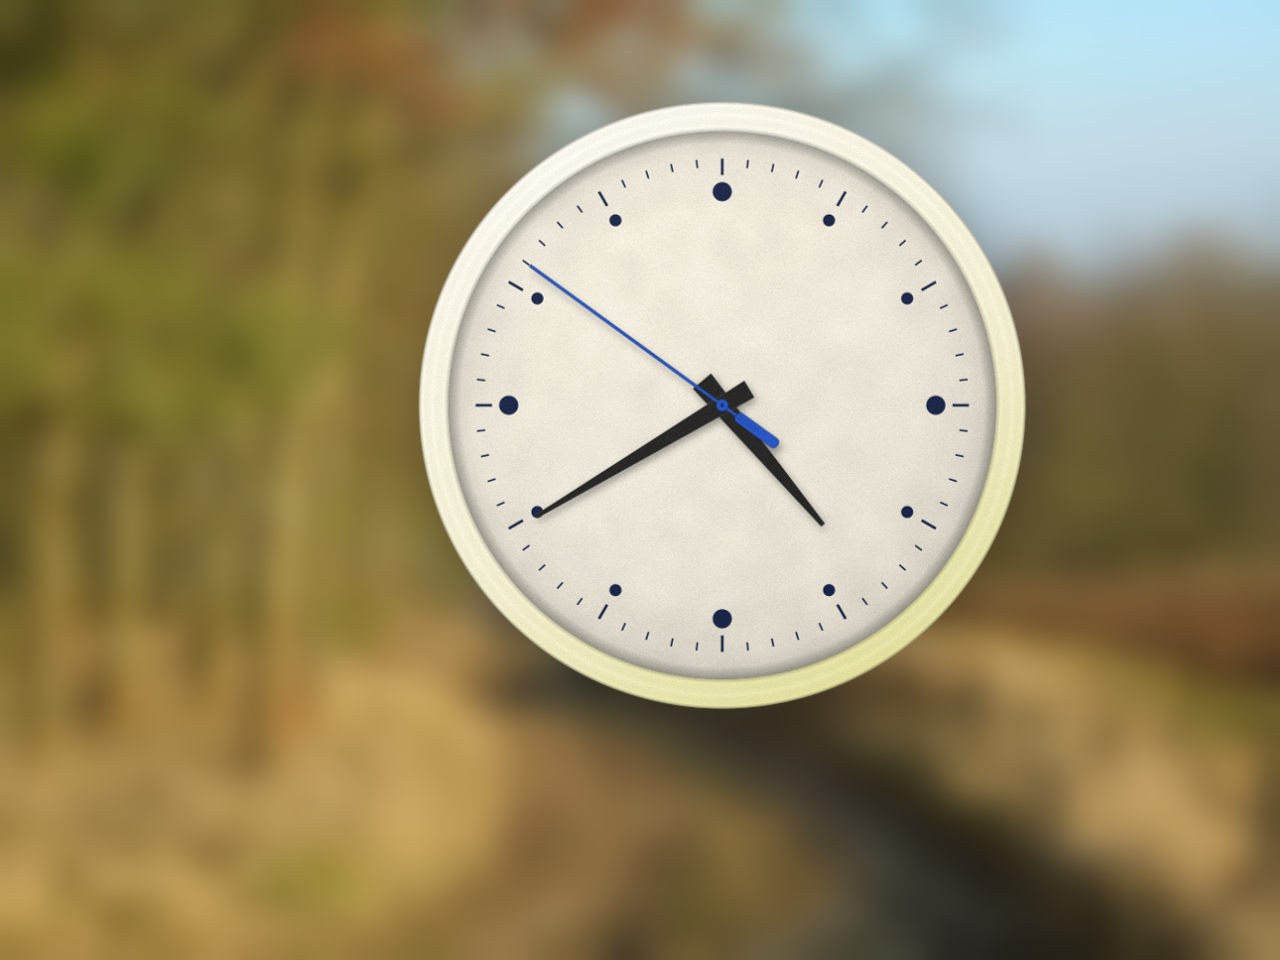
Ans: 4:39:51
